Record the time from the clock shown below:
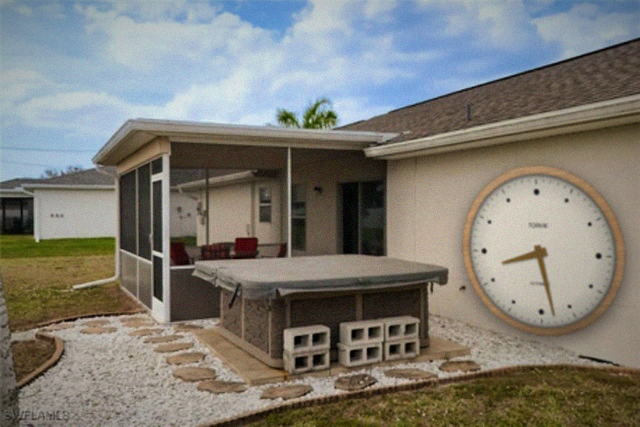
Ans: 8:28
